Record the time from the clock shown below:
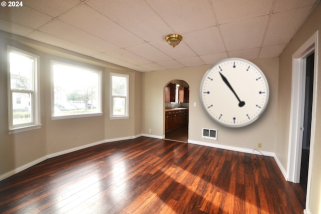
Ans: 4:54
